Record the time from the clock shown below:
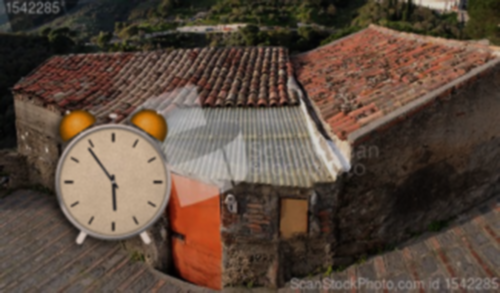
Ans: 5:54
